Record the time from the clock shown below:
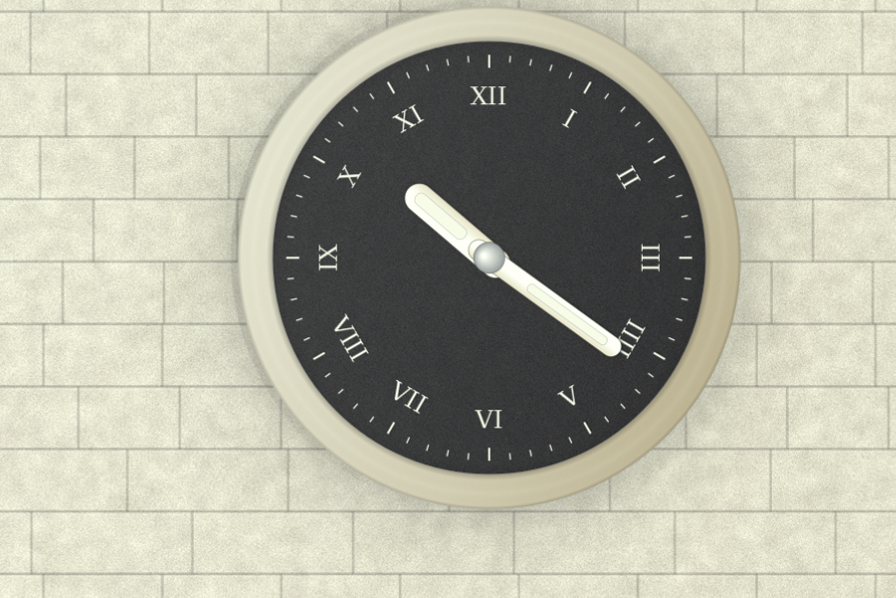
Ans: 10:21
